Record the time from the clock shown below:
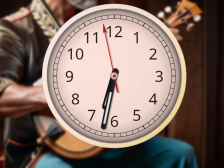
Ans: 6:31:58
